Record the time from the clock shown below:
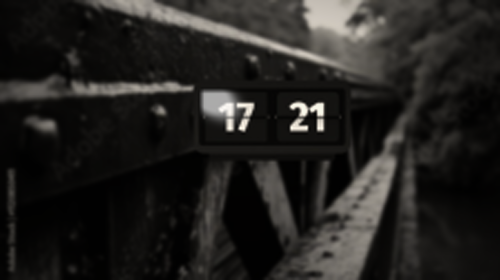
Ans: 17:21
